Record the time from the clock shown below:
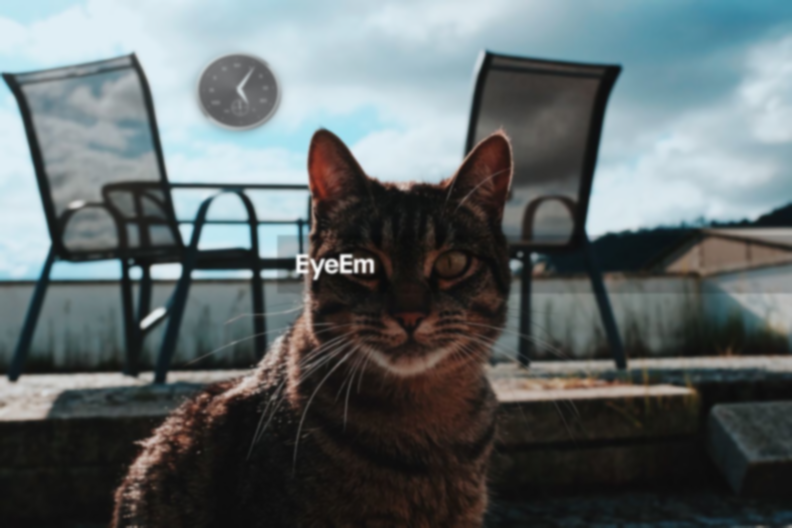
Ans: 5:06
